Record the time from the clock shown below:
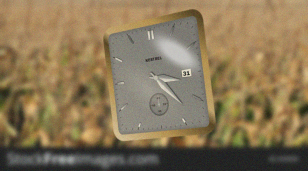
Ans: 3:23
